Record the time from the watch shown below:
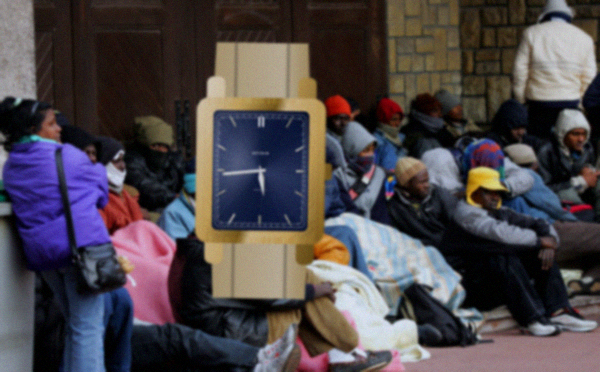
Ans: 5:44
